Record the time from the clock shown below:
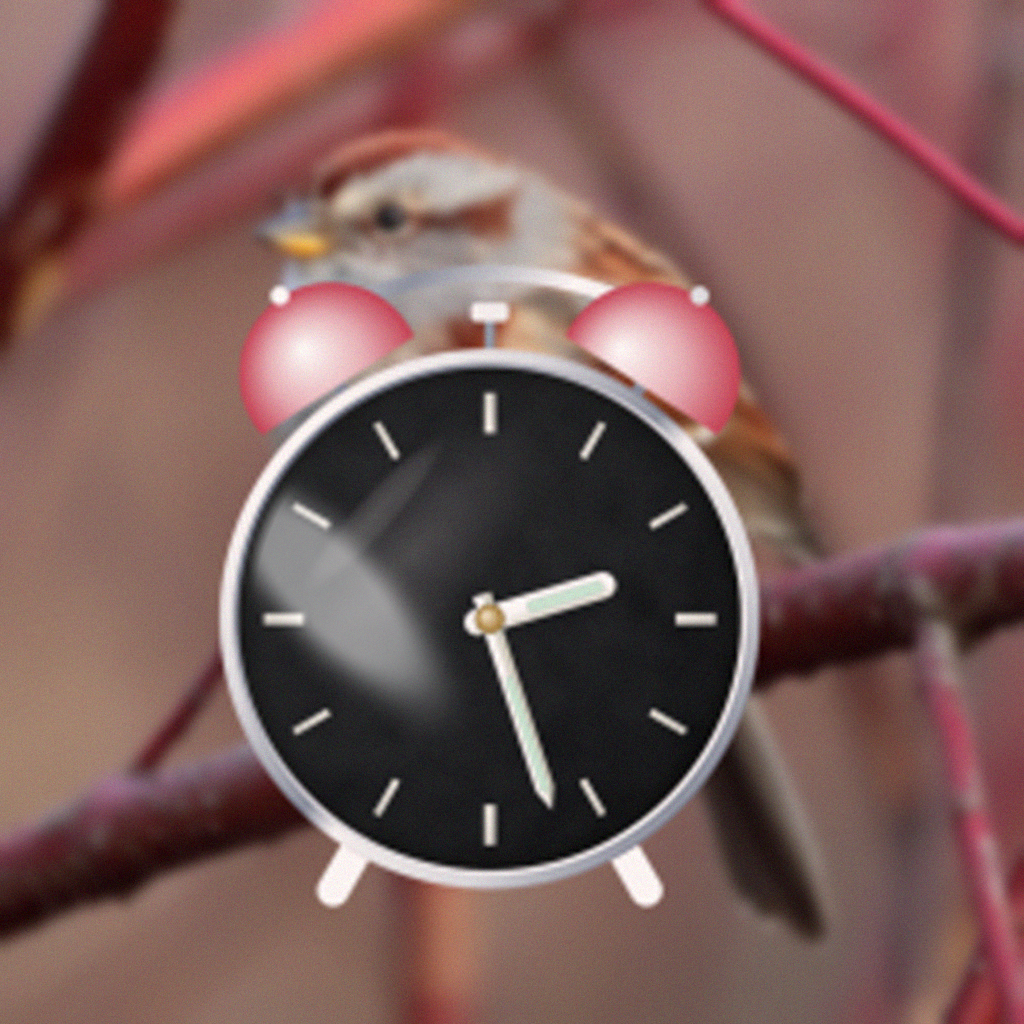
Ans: 2:27
